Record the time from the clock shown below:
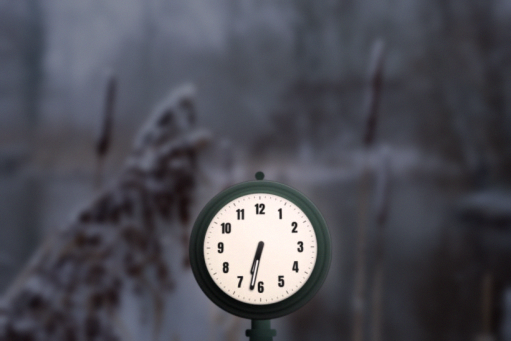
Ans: 6:32
